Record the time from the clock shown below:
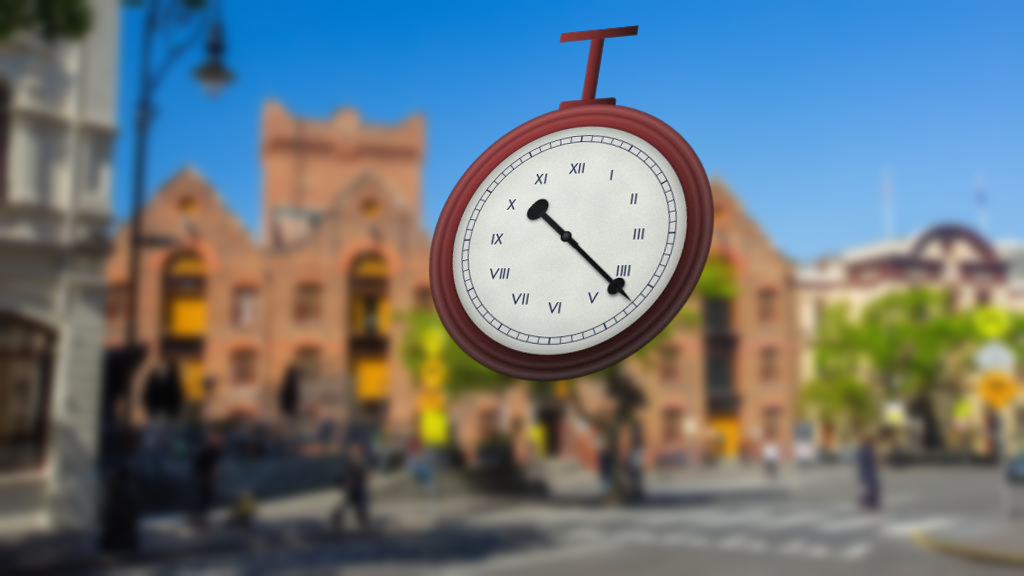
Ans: 10:22
